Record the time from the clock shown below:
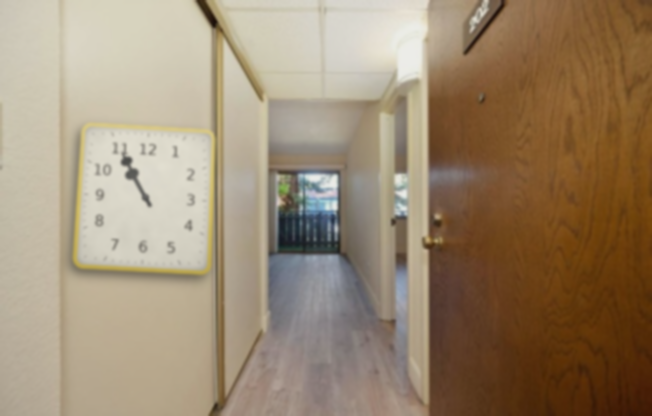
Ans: 10:55
